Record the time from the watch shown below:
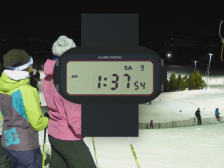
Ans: 1:37:54
